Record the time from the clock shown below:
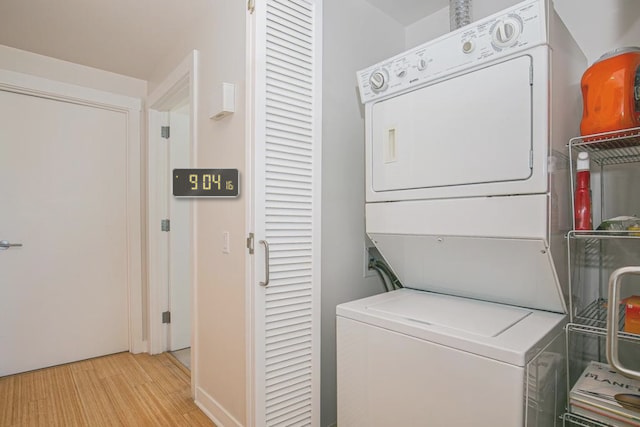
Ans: 9:04:16
